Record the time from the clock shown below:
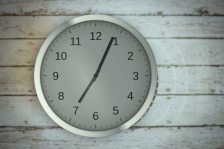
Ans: 7:04
